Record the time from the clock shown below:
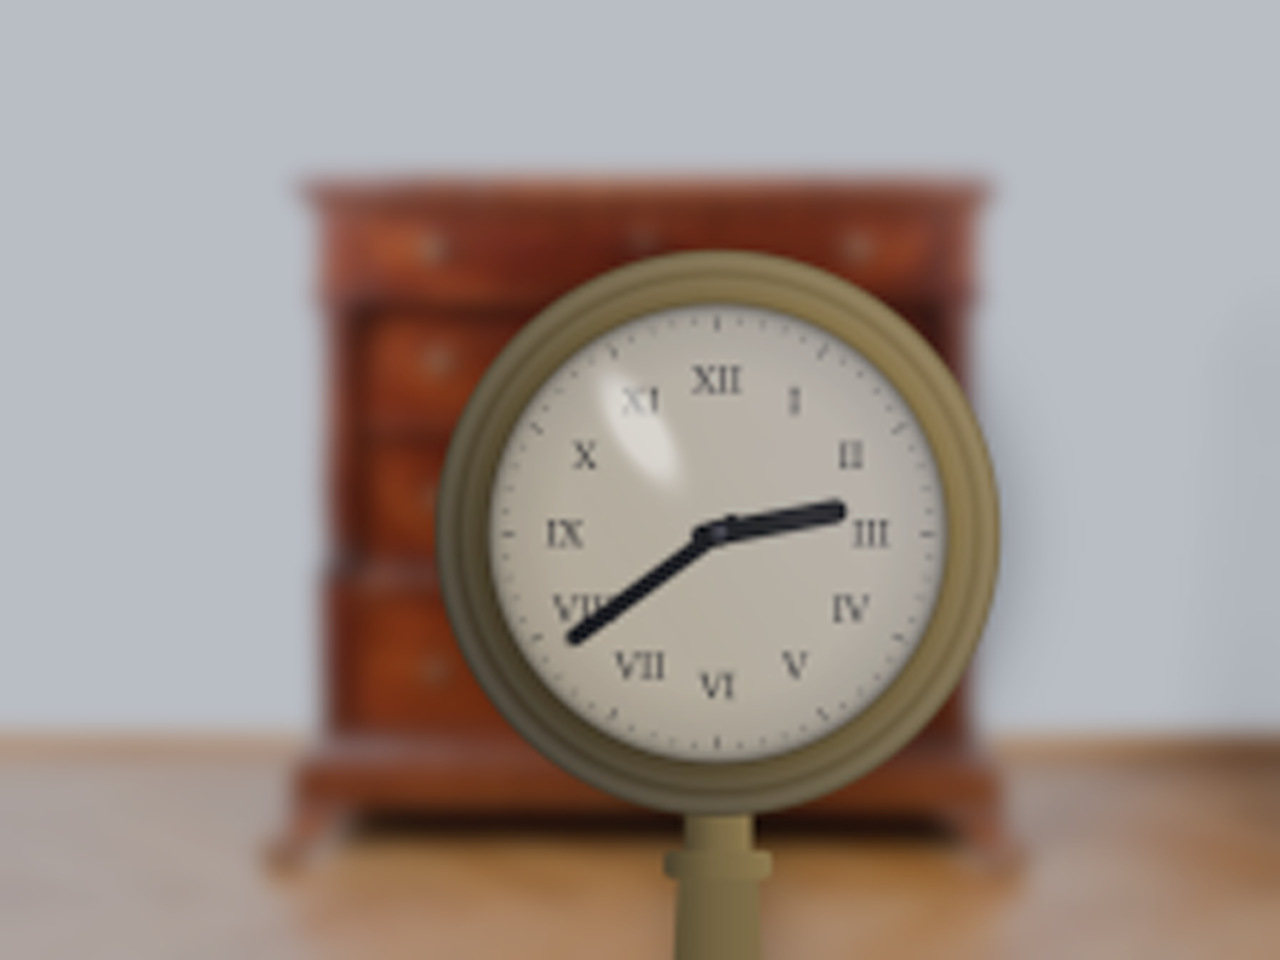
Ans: 2:39
